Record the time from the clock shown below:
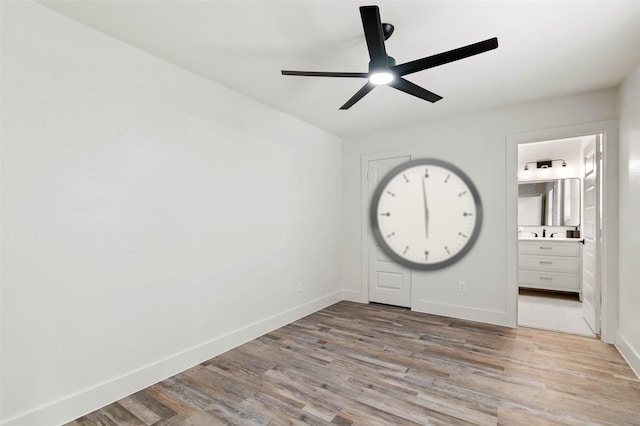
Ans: 5:59
